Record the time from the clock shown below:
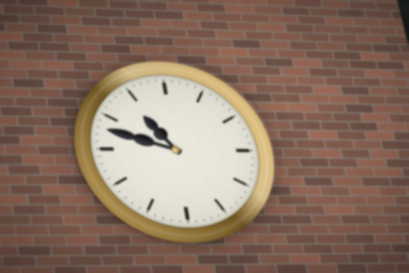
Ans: 10:48
